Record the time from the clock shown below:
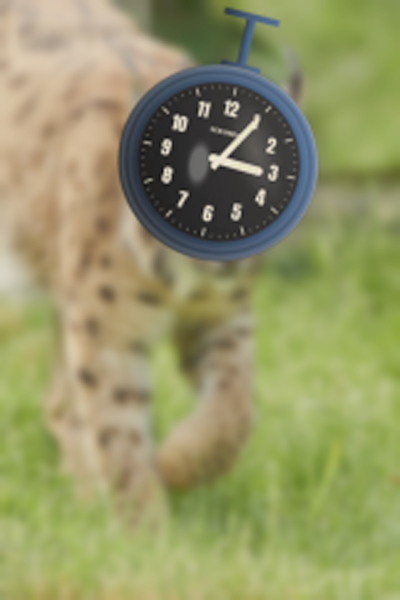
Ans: 3:05
